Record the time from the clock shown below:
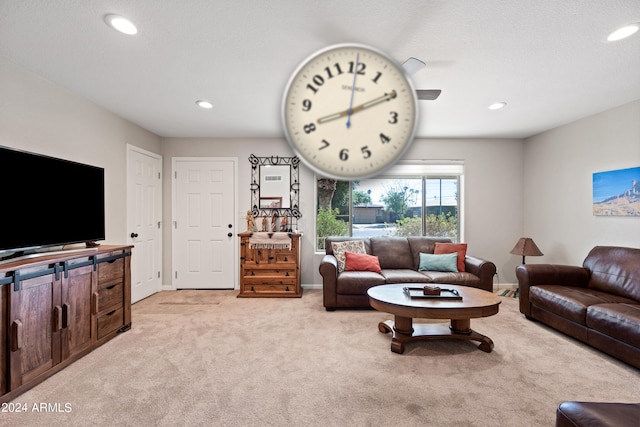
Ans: 8:10:00
